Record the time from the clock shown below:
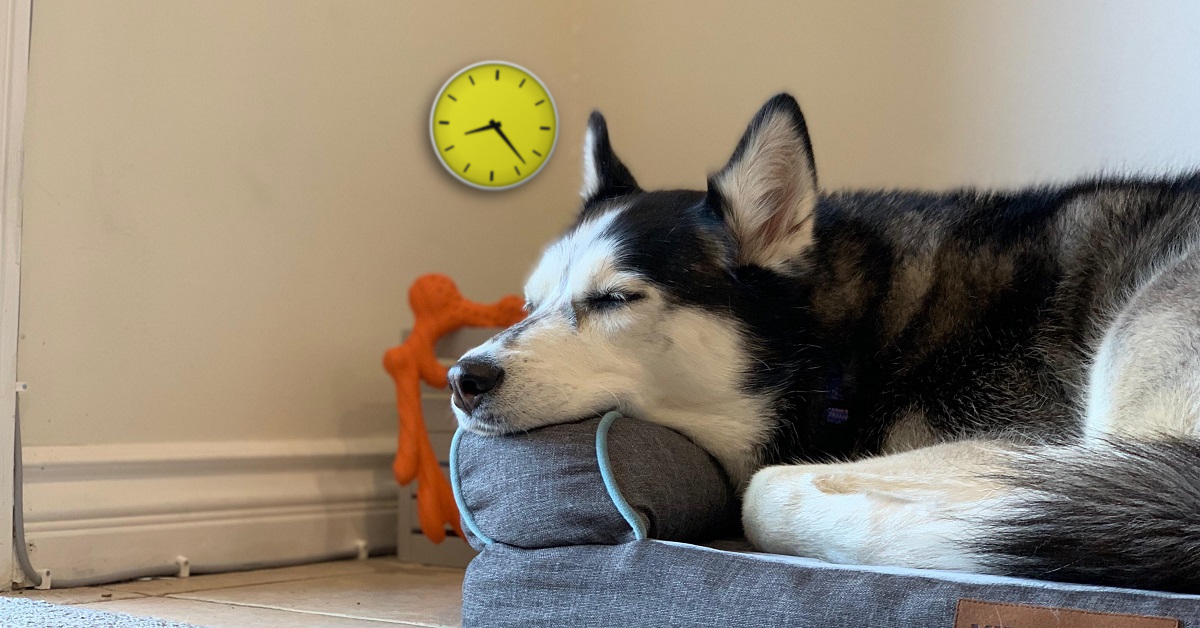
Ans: 8:23
